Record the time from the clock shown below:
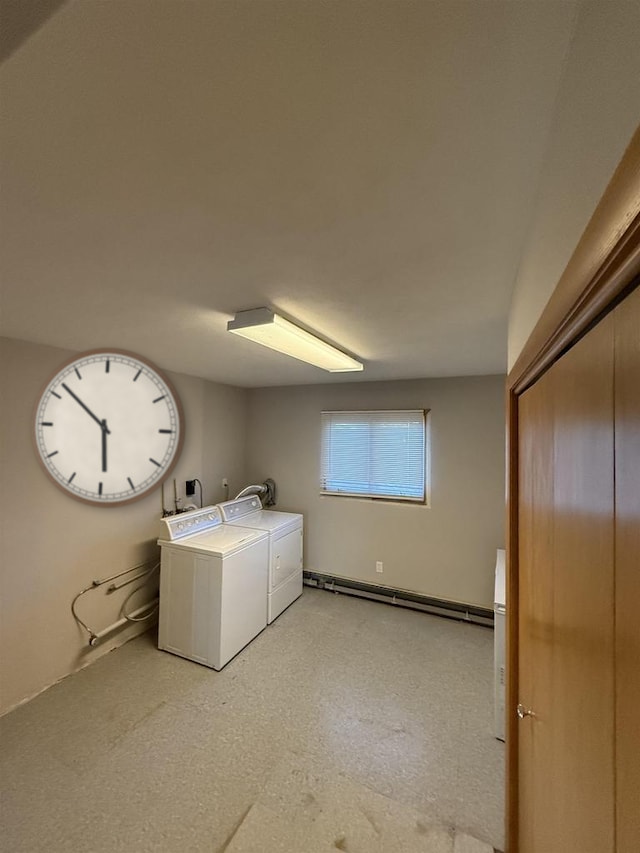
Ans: 5:52
